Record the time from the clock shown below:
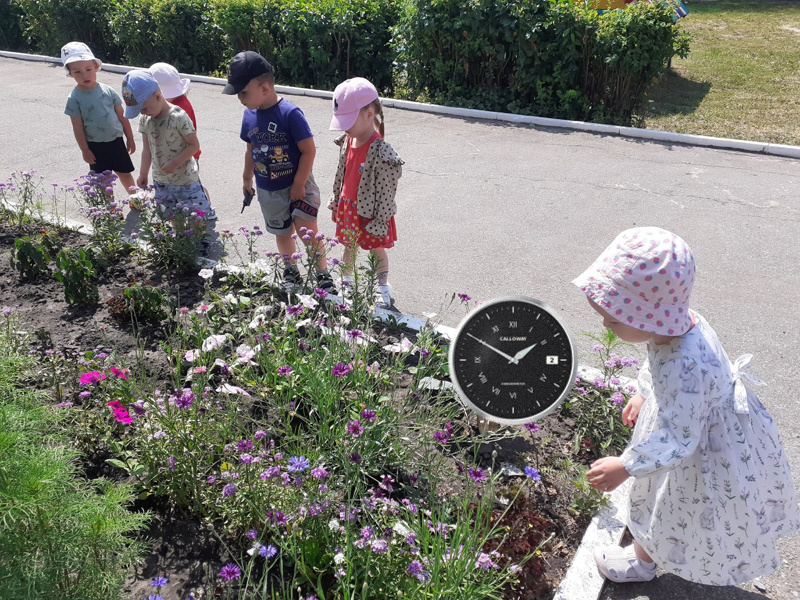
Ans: 1:50
